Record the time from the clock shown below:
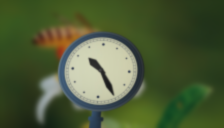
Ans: 10:25
